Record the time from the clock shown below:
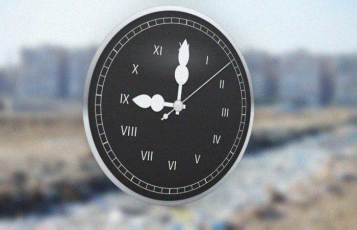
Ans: 9:00:08
